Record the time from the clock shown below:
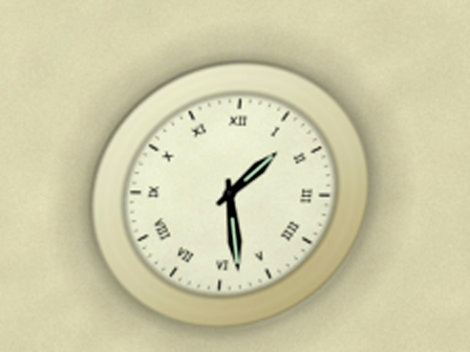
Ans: 1:28
